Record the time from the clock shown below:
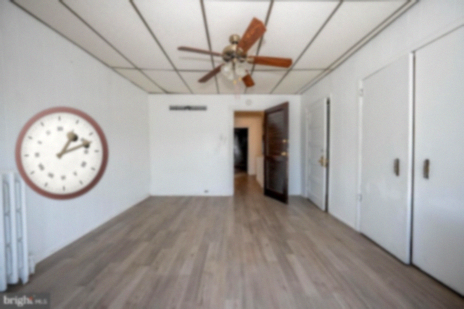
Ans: 1:12
